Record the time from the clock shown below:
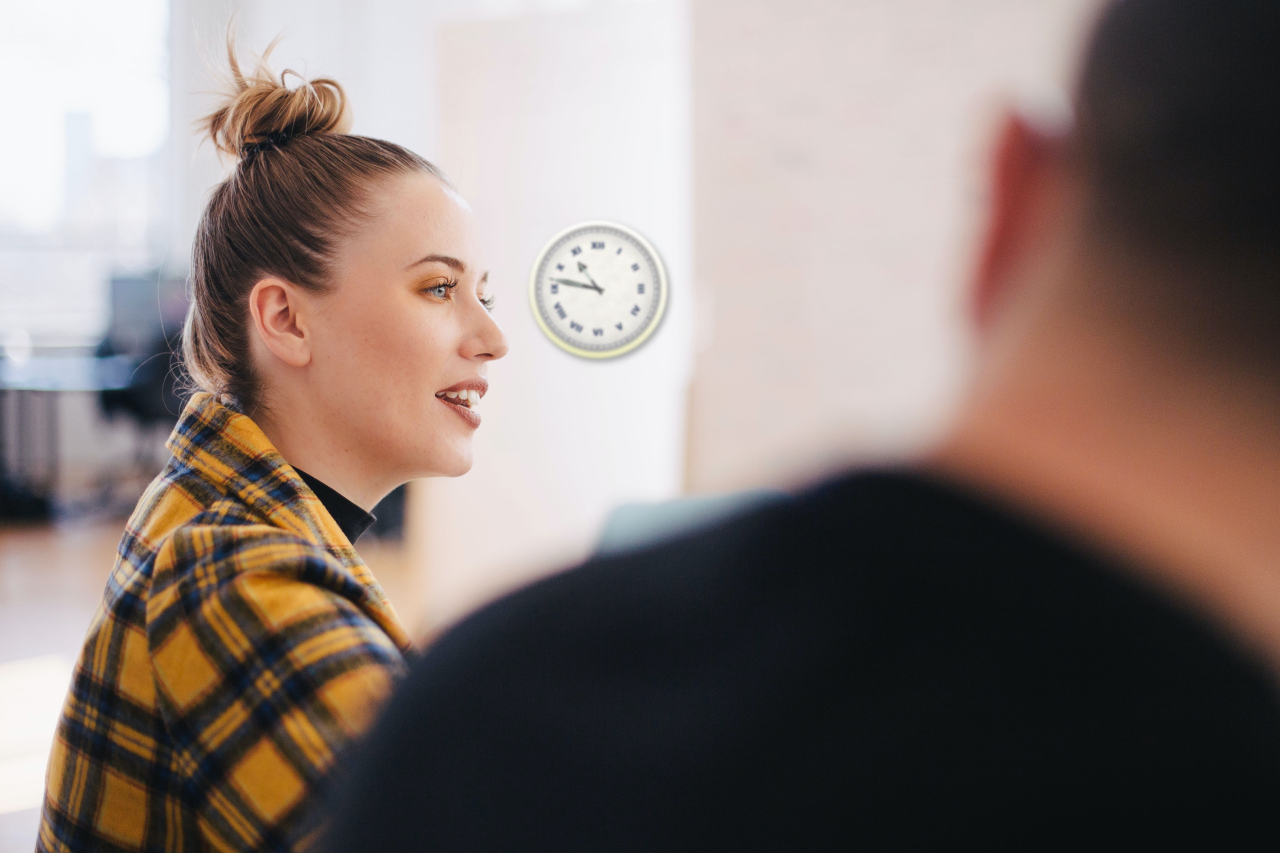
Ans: 10:47
